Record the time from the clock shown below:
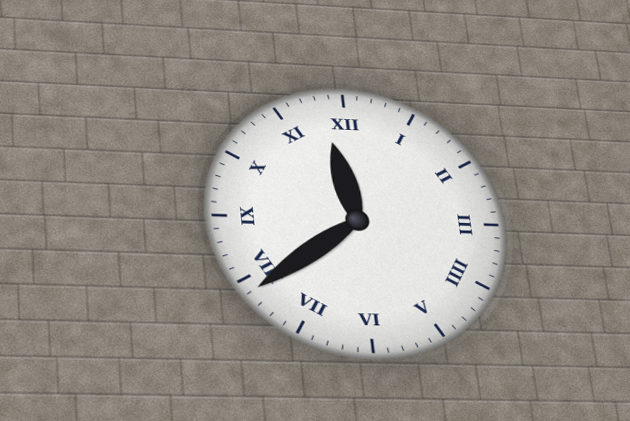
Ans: 11:39
